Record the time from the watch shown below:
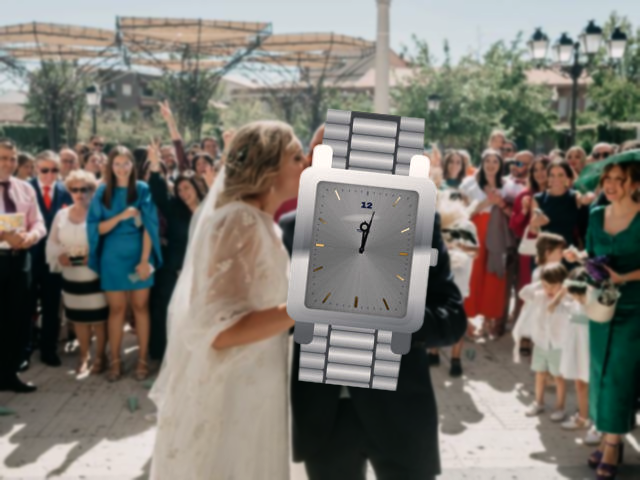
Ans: 12:02
